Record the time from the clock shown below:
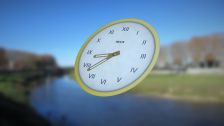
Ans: 8:38
